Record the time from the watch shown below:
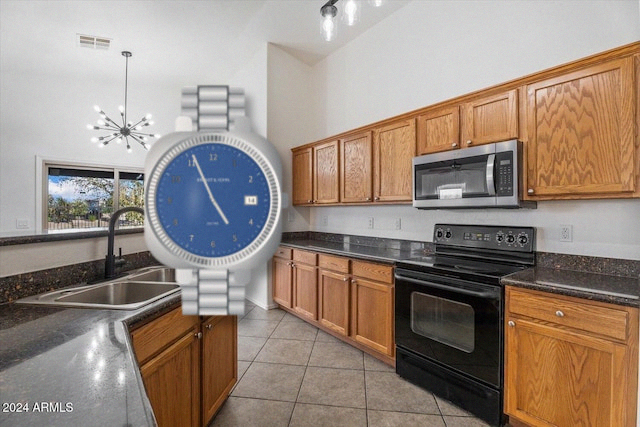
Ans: 4:56
